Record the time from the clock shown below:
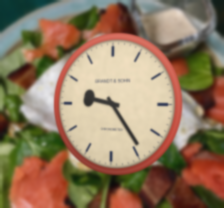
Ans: 9:24
